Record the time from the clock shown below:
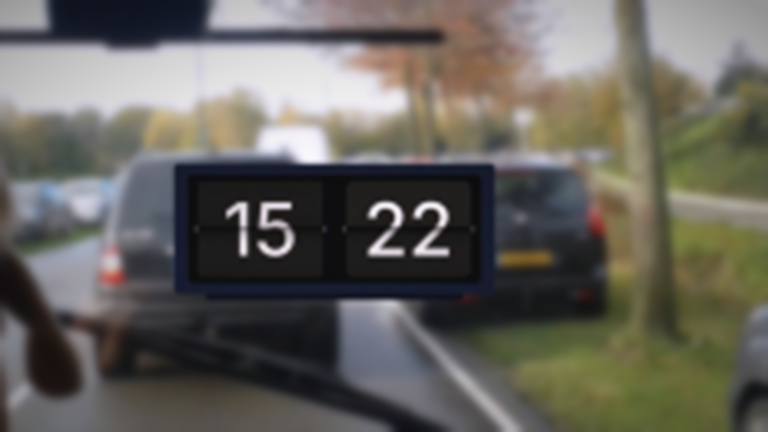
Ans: 15:22
